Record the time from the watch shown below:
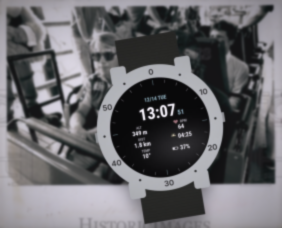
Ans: 13:07
